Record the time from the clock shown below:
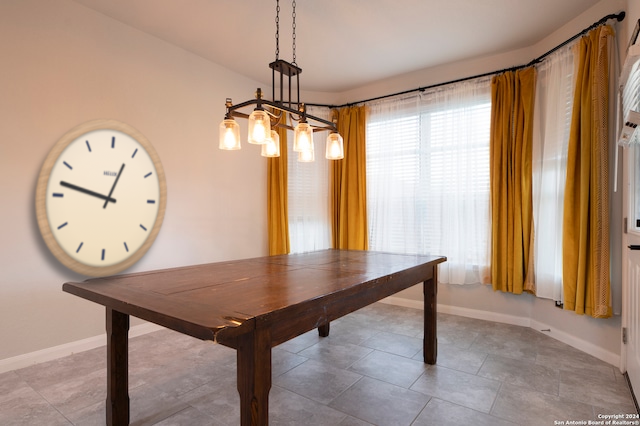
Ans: 12:47
